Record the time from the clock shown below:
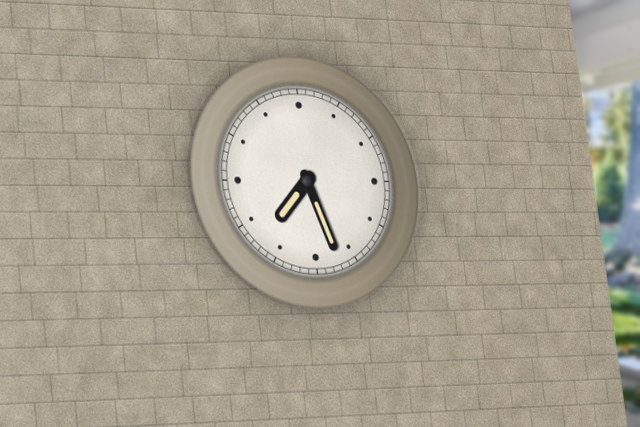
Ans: 7:27
